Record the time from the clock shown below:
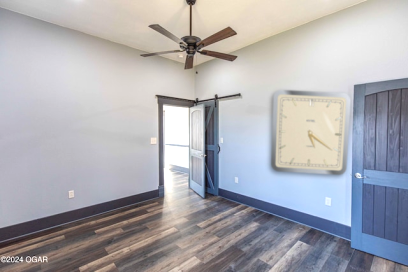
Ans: 5:21
